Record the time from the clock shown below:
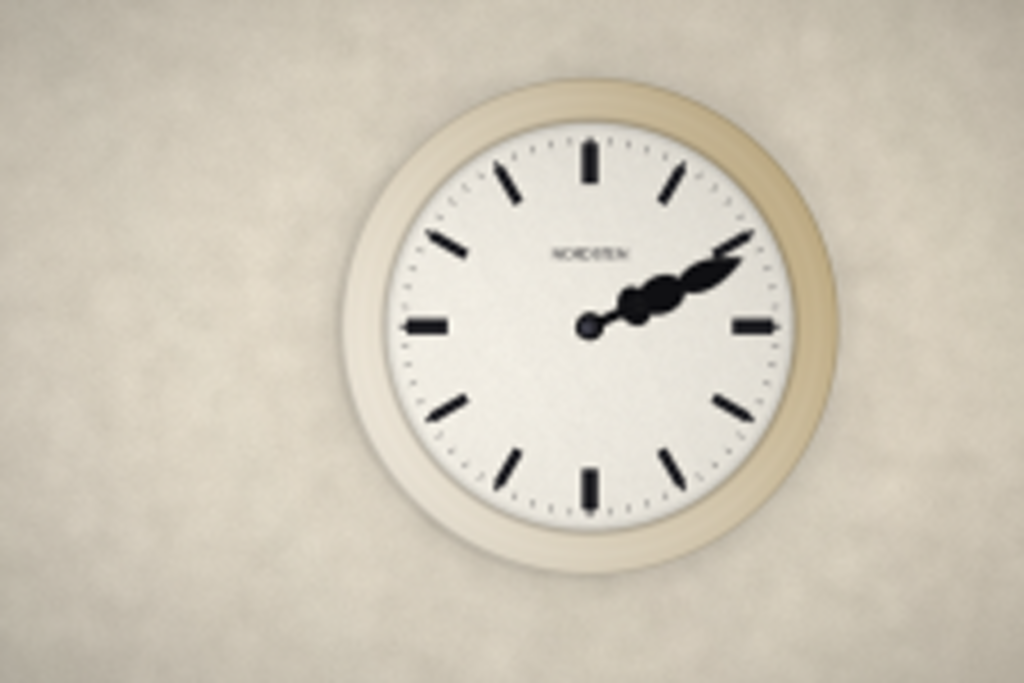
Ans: 2:11
